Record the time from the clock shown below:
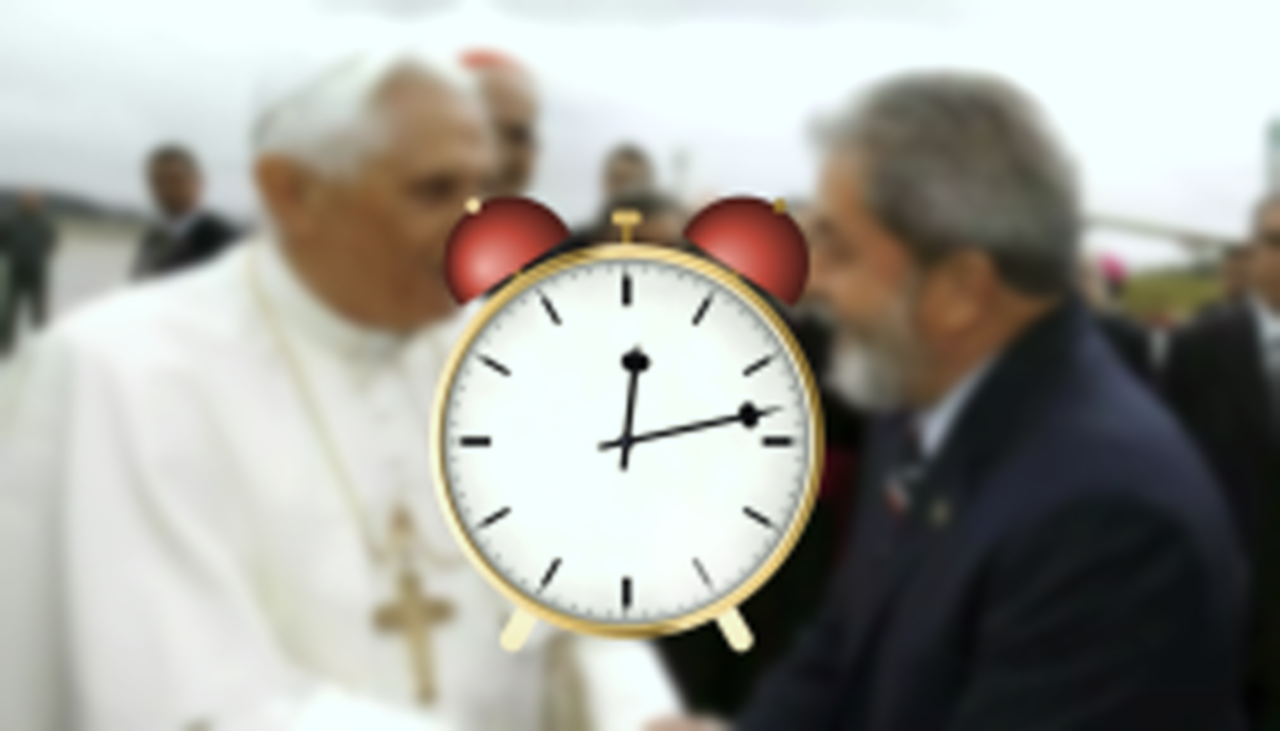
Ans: 12:13
